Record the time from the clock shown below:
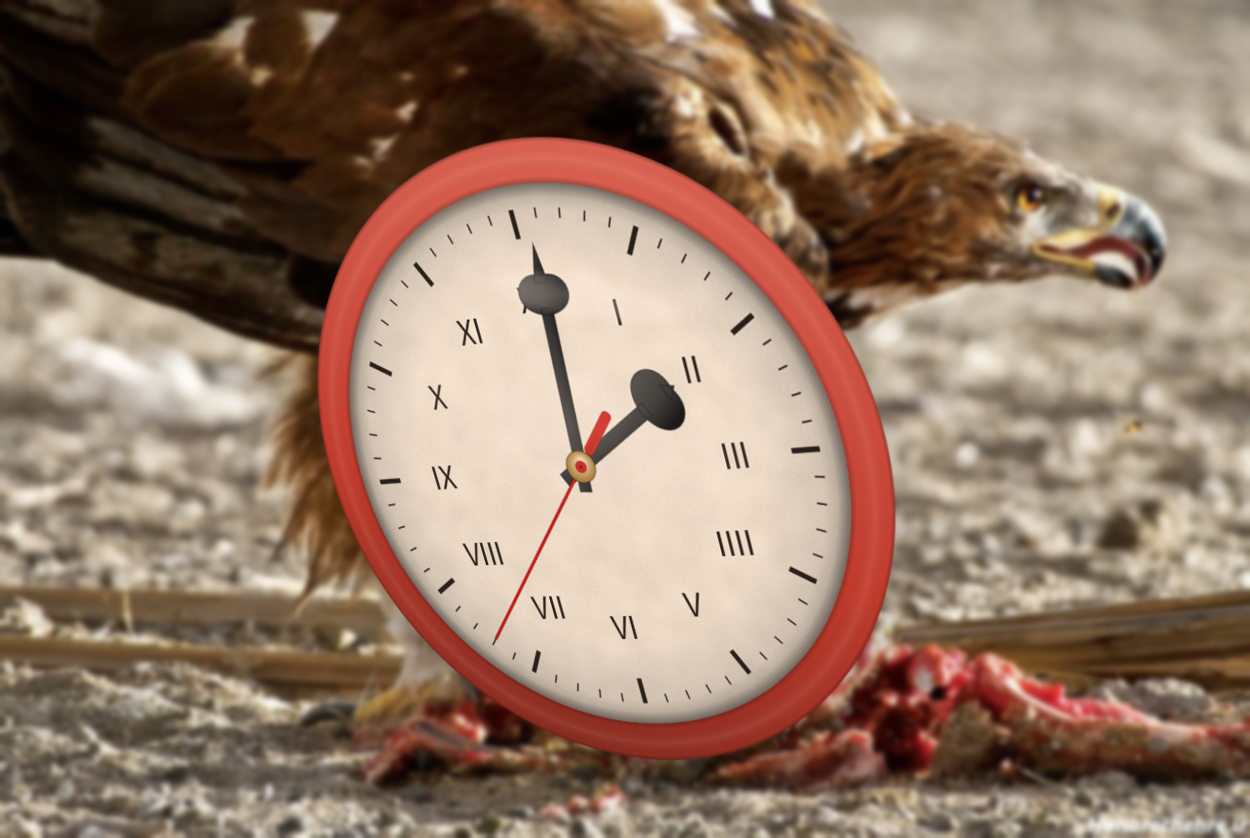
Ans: 2:00:37
